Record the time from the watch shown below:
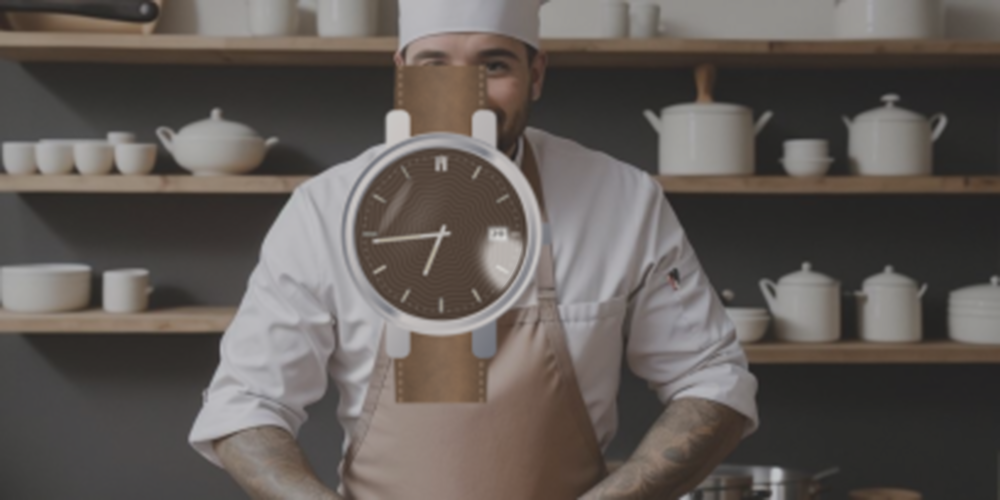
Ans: 6:44
